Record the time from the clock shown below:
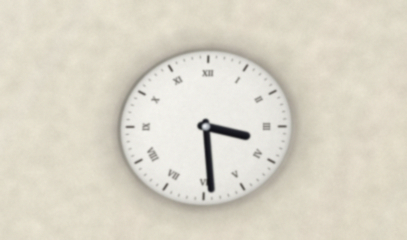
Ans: 3:29
